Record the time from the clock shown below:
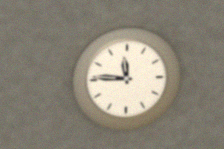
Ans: 11:46
